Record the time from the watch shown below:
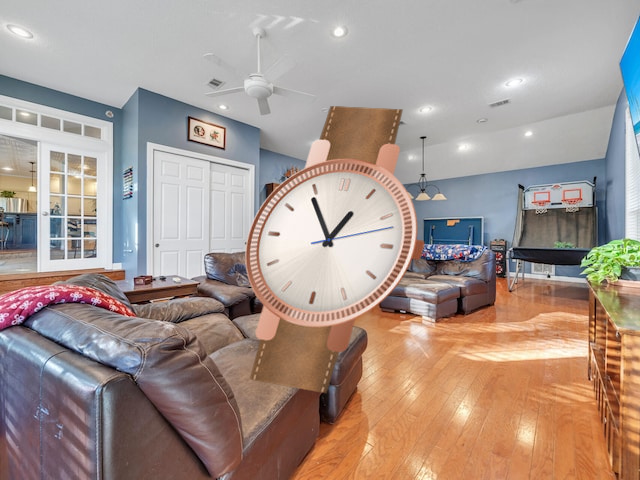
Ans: 12:54:12
